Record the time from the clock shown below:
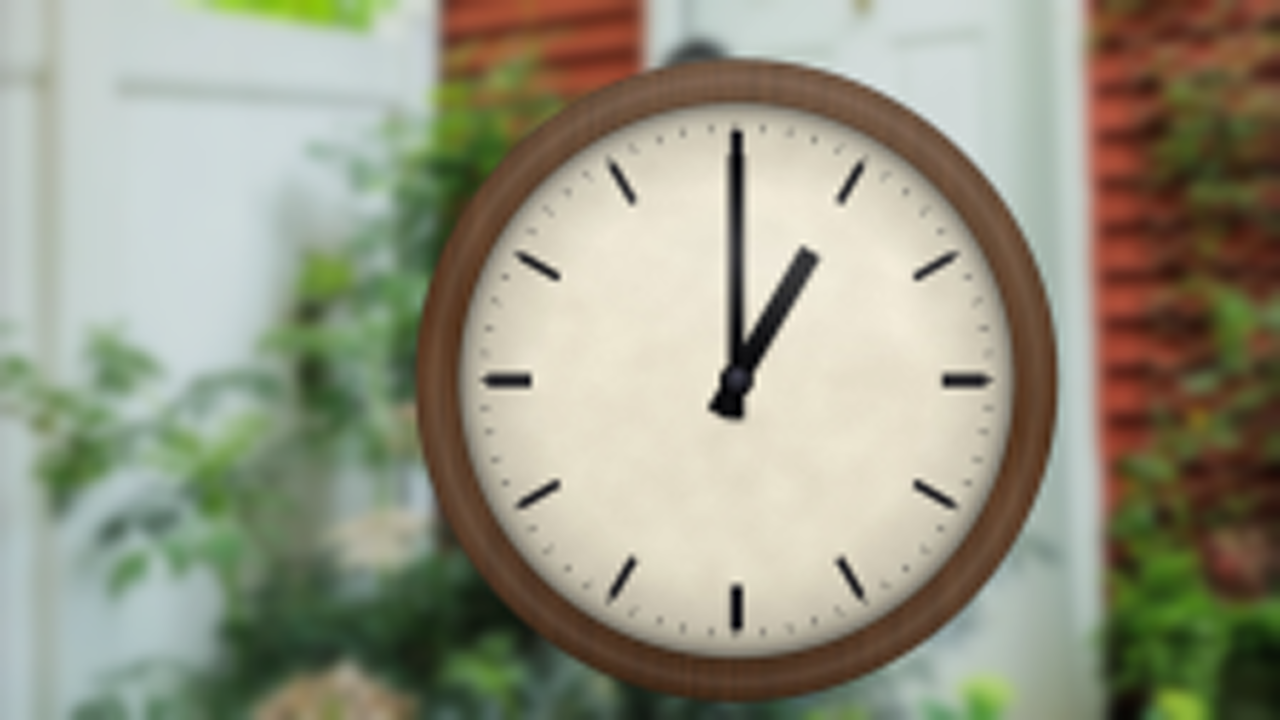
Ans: 1:00
